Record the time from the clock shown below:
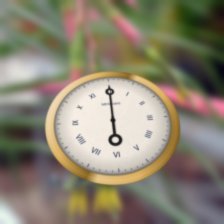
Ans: 6:00
